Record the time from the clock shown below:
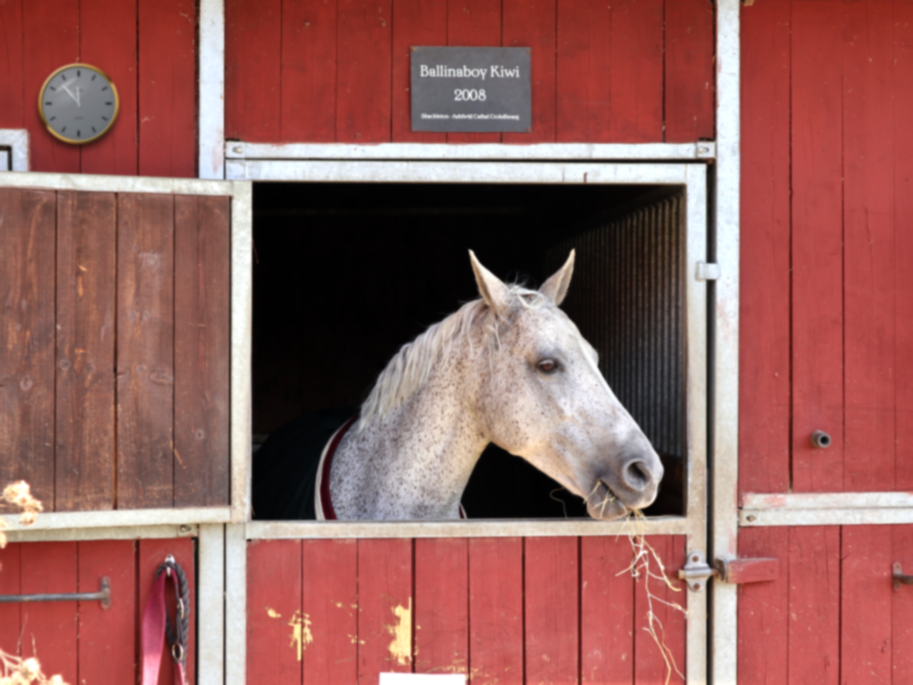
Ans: 11:53
